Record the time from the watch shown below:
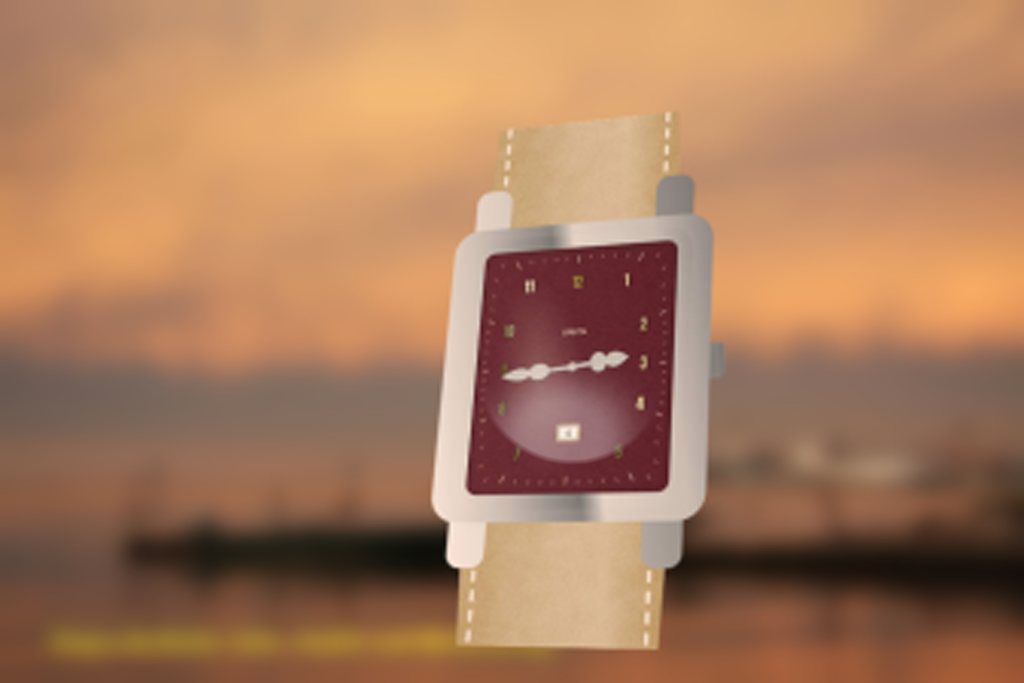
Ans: 2:44
